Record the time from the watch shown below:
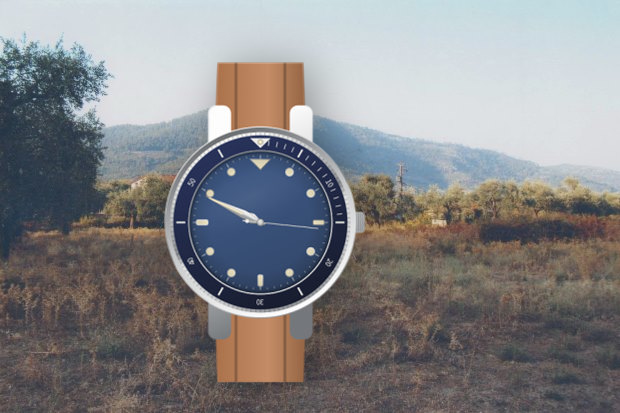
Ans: 9:49:16
